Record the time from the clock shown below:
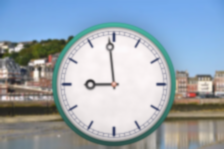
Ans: 8:59
